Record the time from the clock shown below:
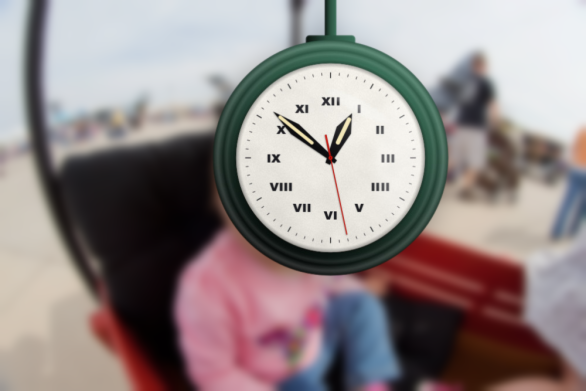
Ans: 12:51:28
